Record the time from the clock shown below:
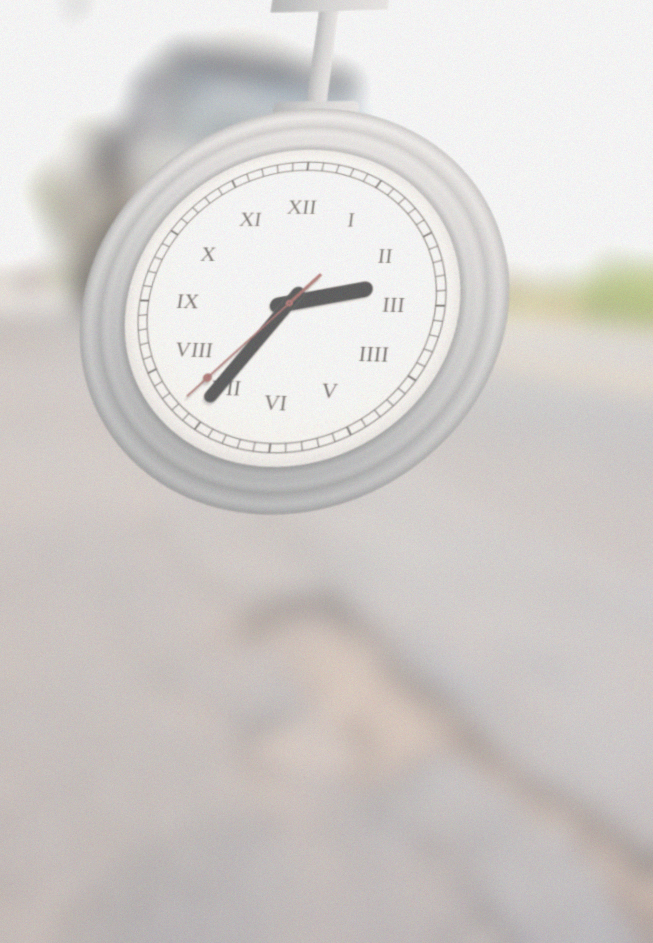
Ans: 2:35:37
